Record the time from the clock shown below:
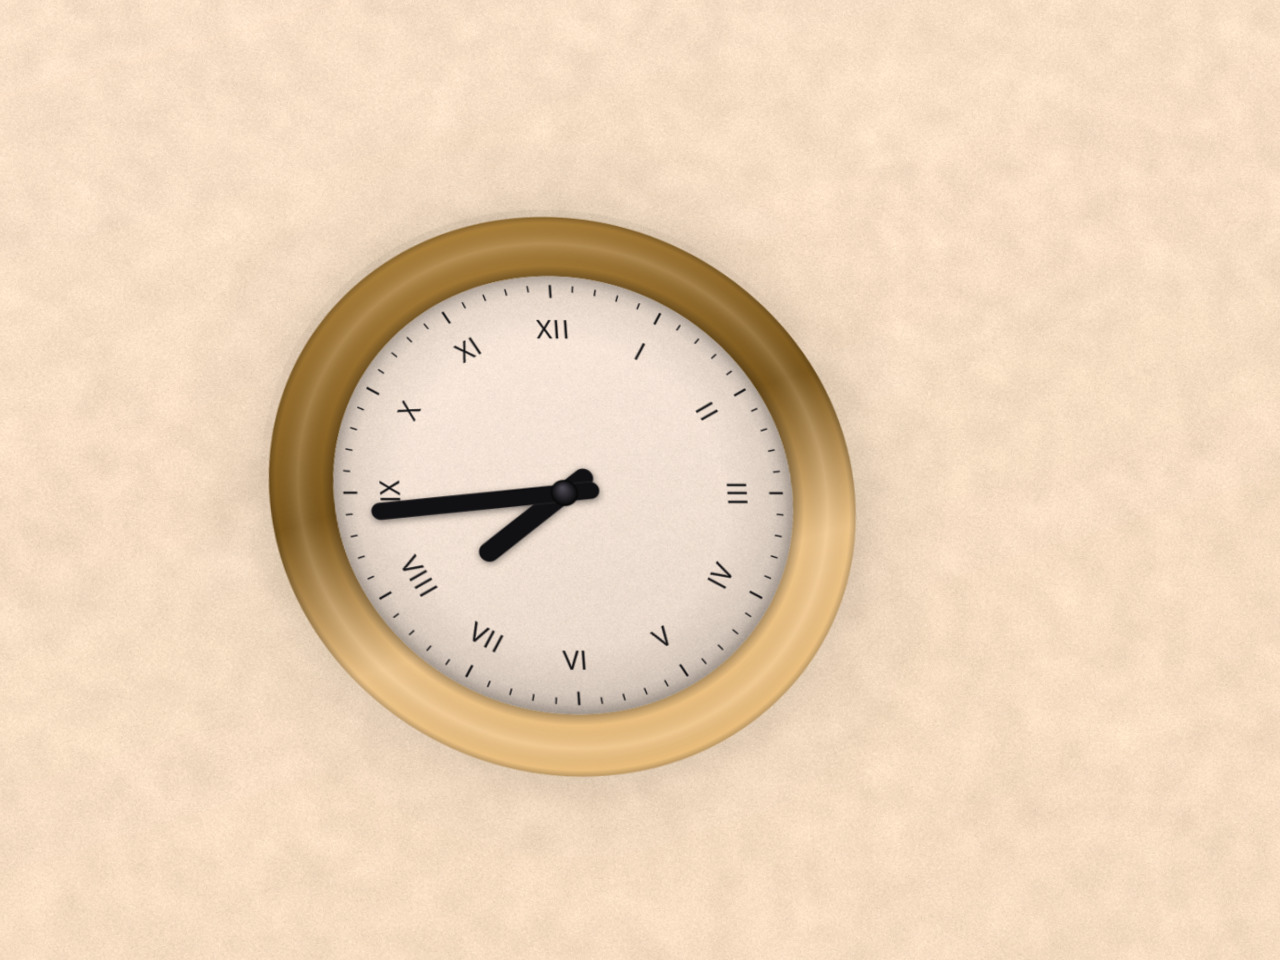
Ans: 7:44
